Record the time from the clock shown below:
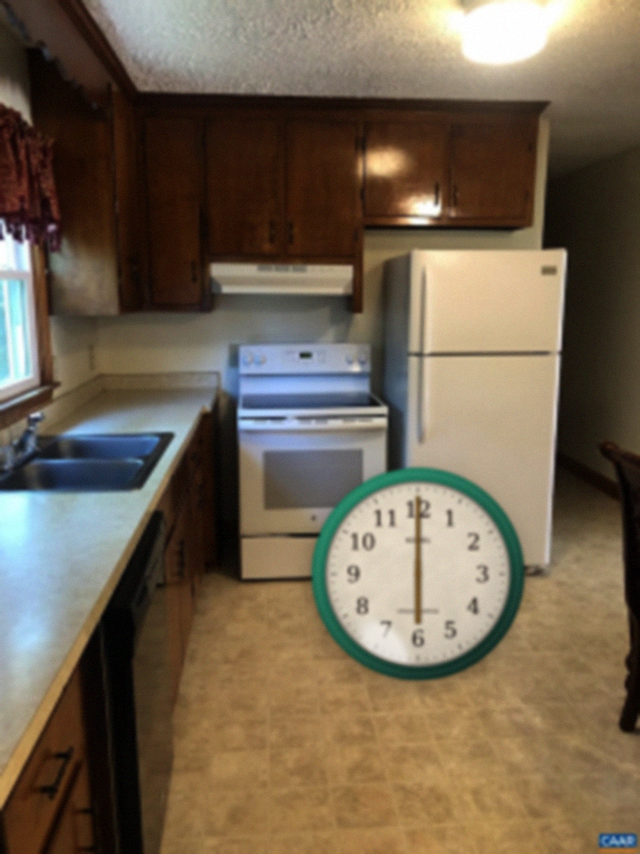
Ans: 6:00
